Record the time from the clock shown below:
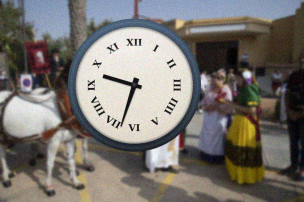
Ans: 9:33
